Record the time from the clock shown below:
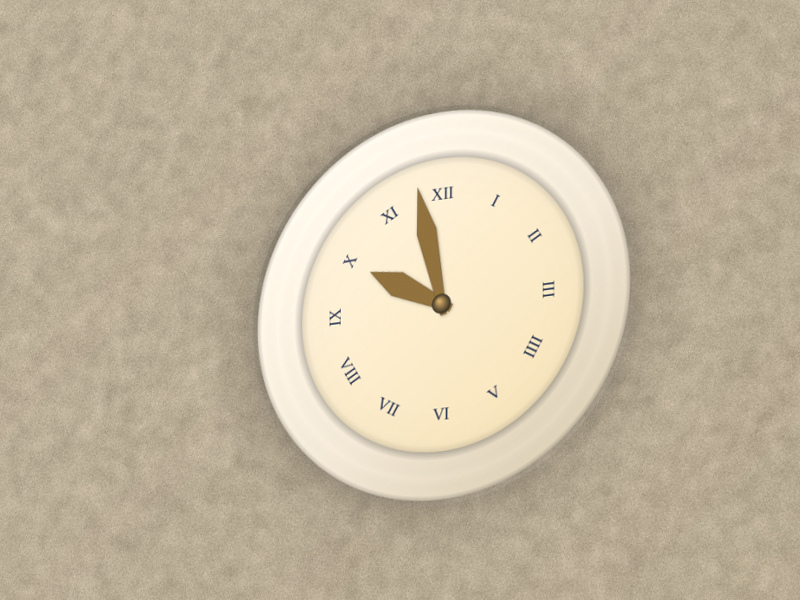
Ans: 9:58
